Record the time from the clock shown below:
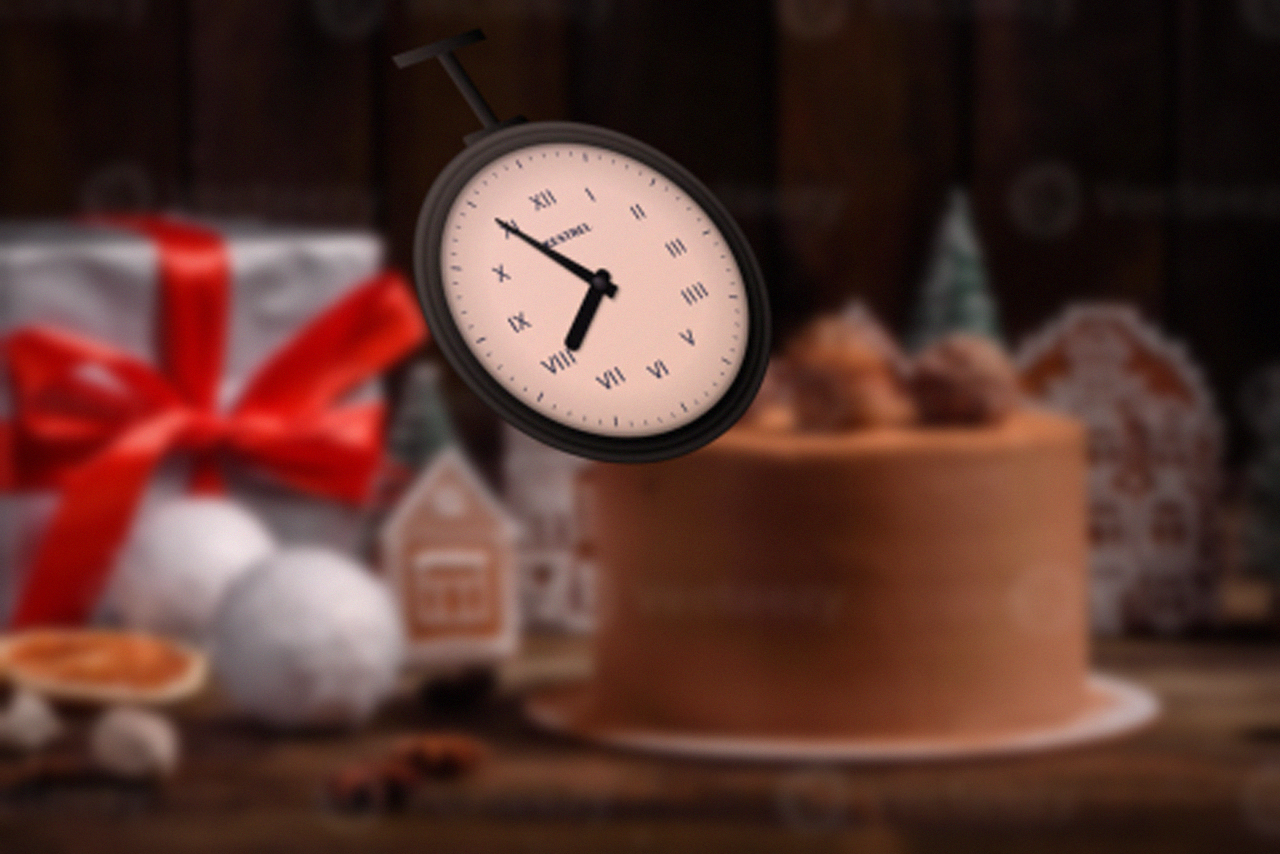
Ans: 7:55
